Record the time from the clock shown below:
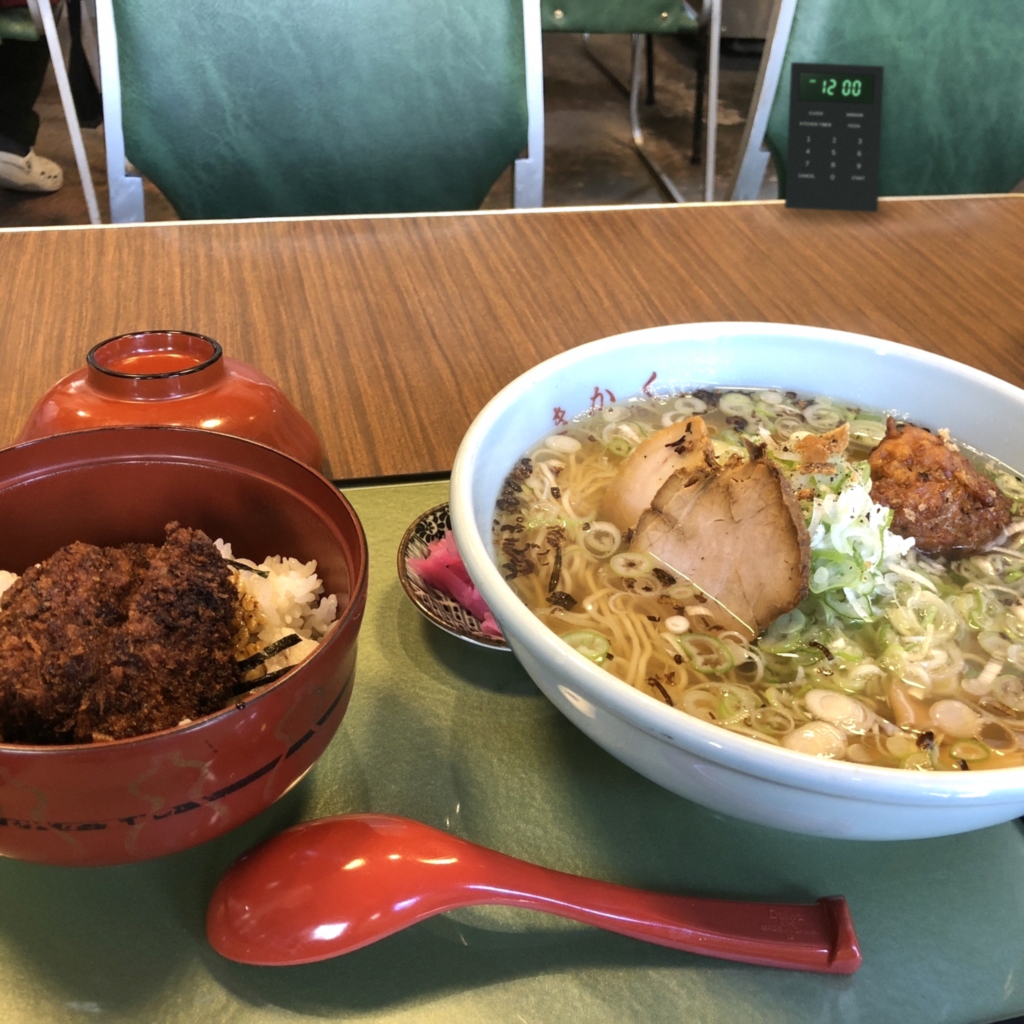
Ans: 12:00
